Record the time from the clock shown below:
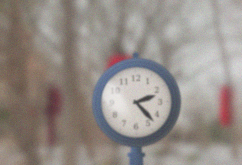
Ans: 2:23
